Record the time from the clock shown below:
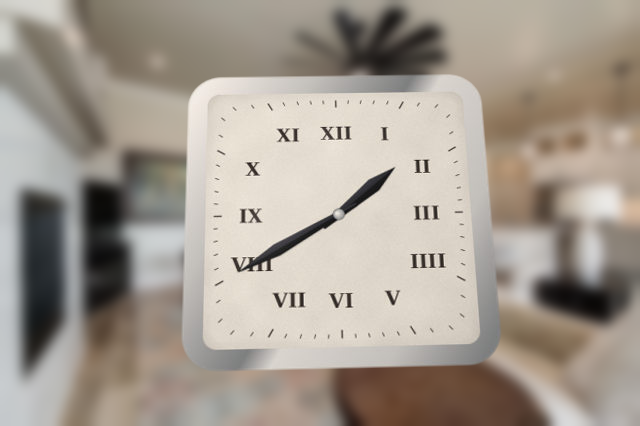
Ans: 1:40
